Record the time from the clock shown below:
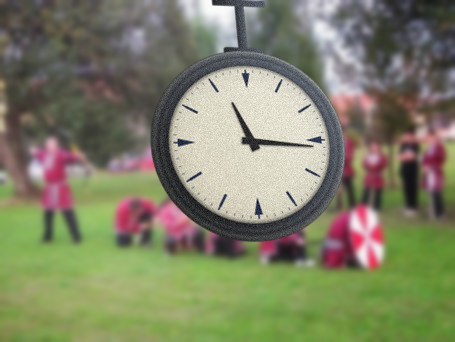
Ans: 11:16
